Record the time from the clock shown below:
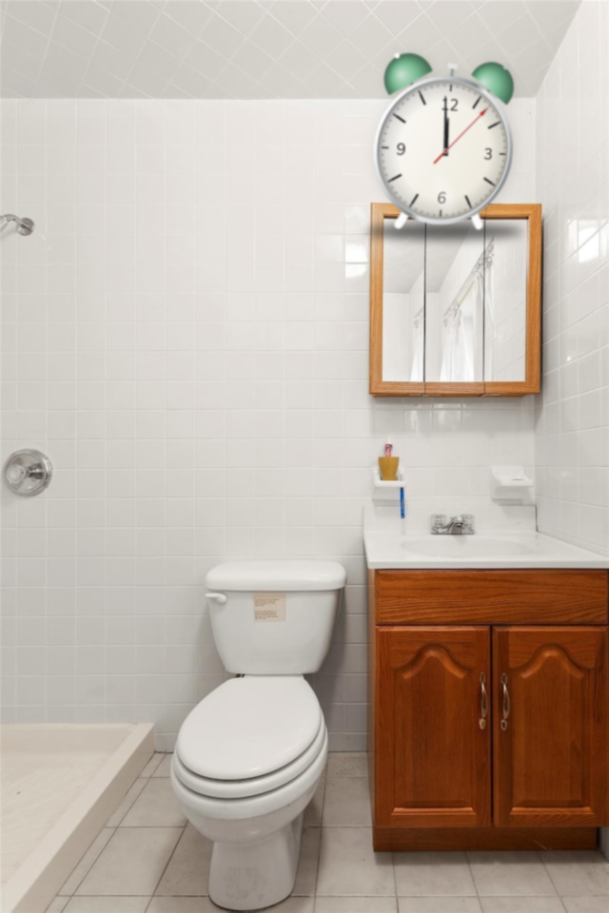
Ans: 11:59:07
